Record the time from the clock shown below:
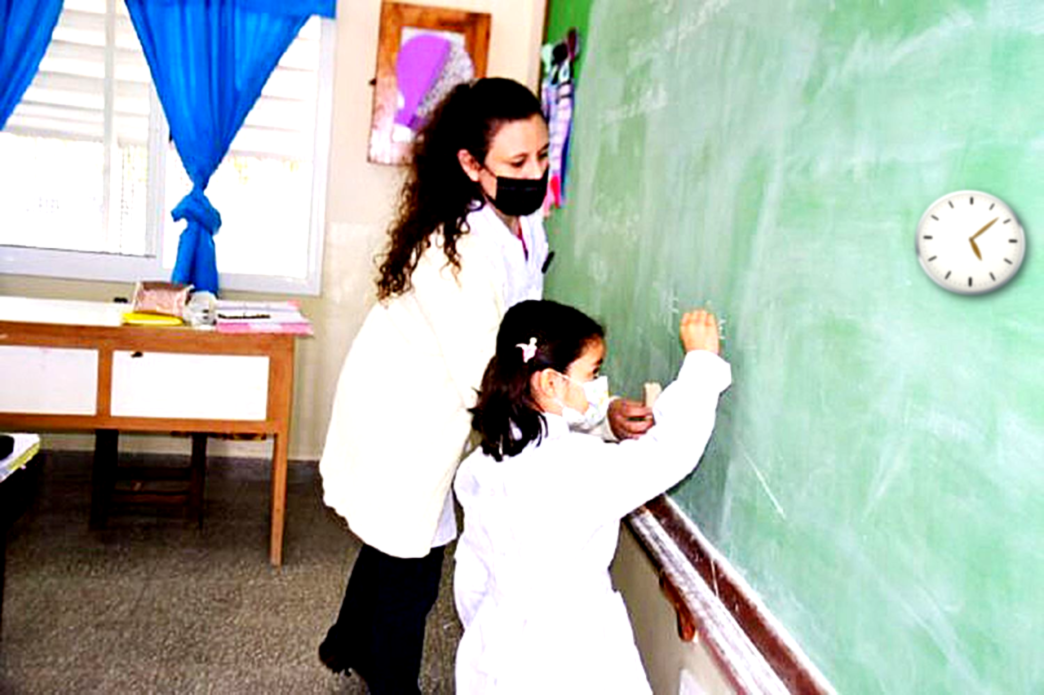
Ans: 5:08
